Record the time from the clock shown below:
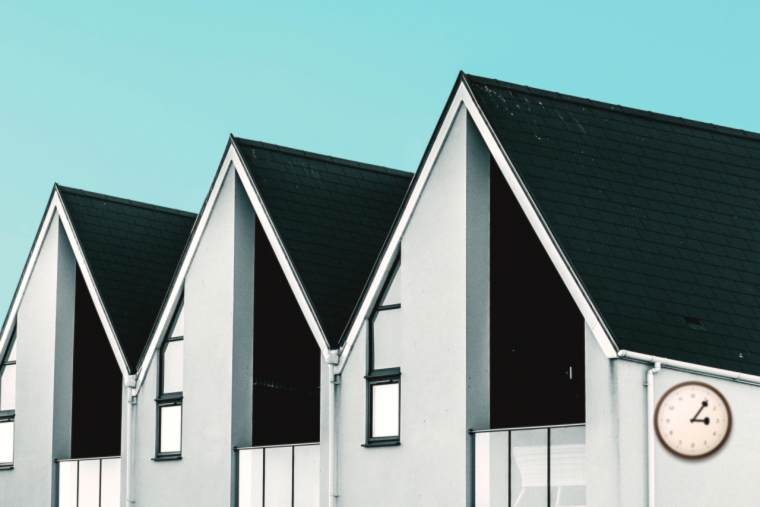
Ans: 3:06
